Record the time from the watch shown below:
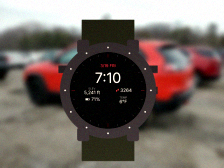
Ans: 7:10
